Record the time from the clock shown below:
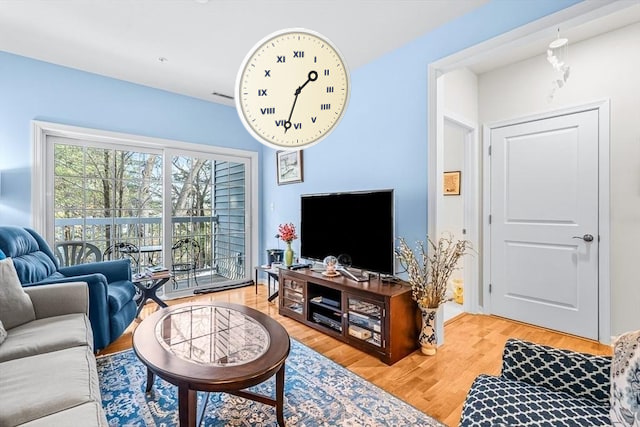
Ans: 1:33
